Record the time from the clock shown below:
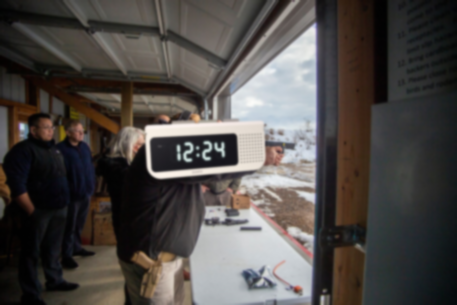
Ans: 12:24
